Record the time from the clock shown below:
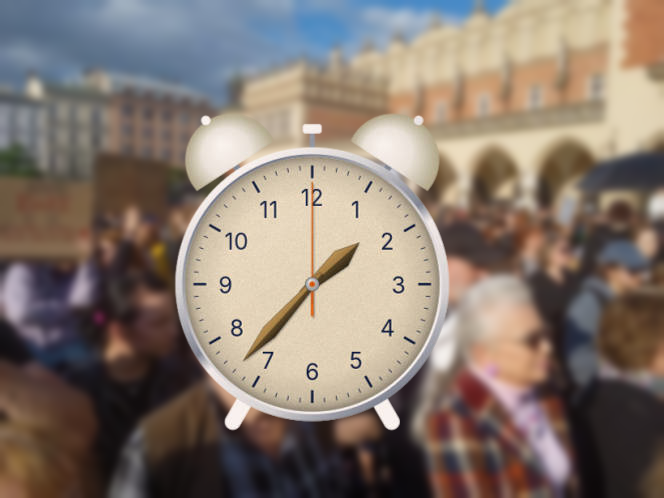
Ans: 1:37:00
